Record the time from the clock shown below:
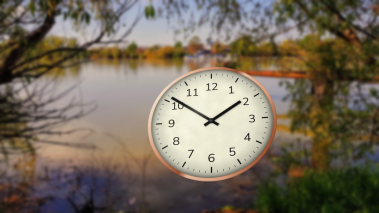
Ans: 1:51
